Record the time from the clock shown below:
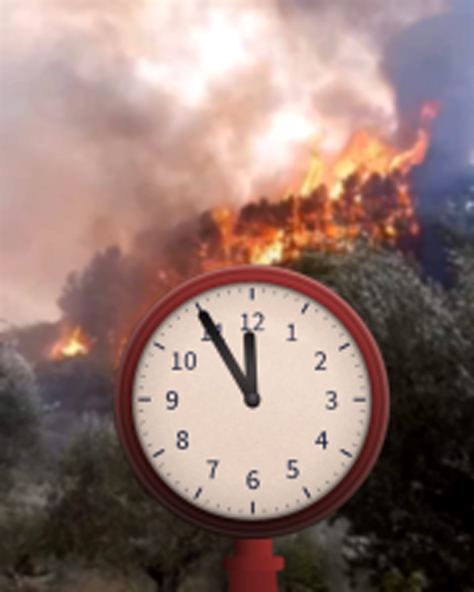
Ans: 11:55
